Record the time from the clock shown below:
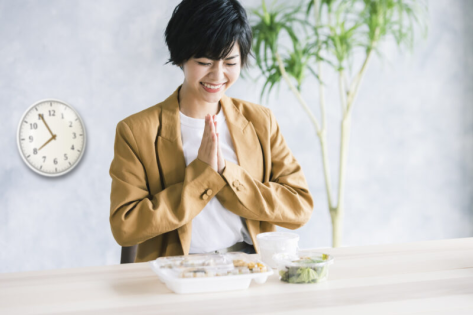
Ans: 7:55
